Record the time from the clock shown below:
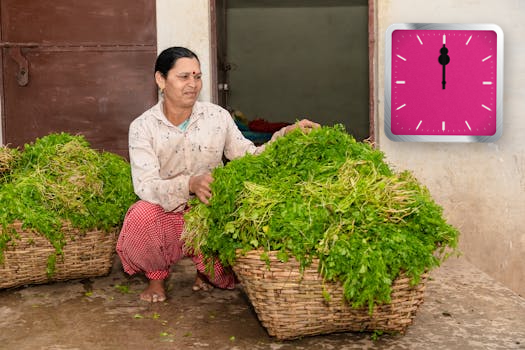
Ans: 12:00
